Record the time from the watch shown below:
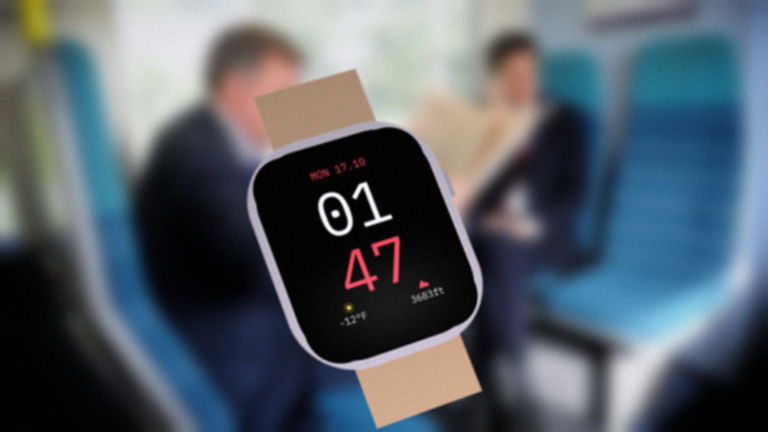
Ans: 1:47
